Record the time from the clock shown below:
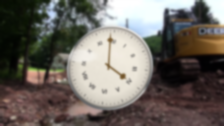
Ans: 3:59
